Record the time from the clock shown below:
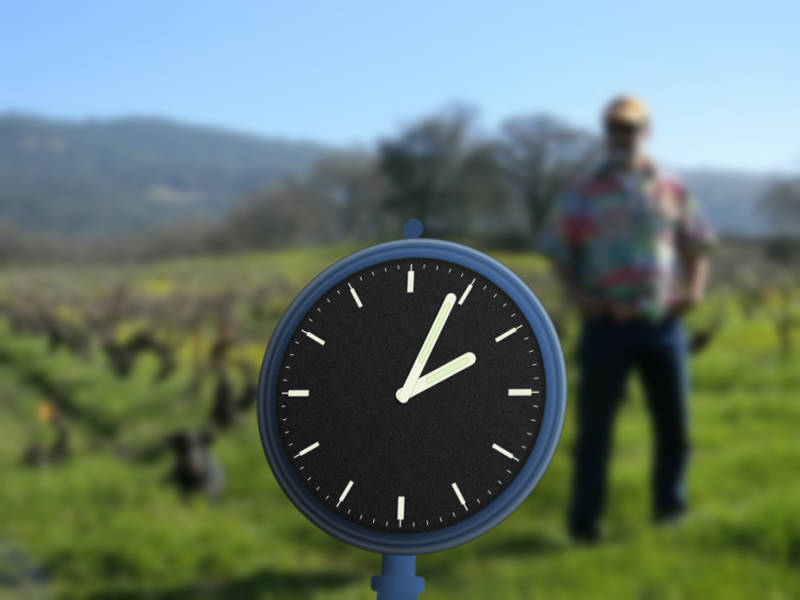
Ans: 2:04
